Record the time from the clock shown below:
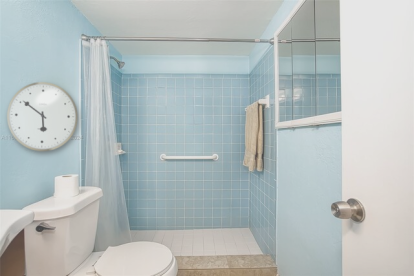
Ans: 5:51
